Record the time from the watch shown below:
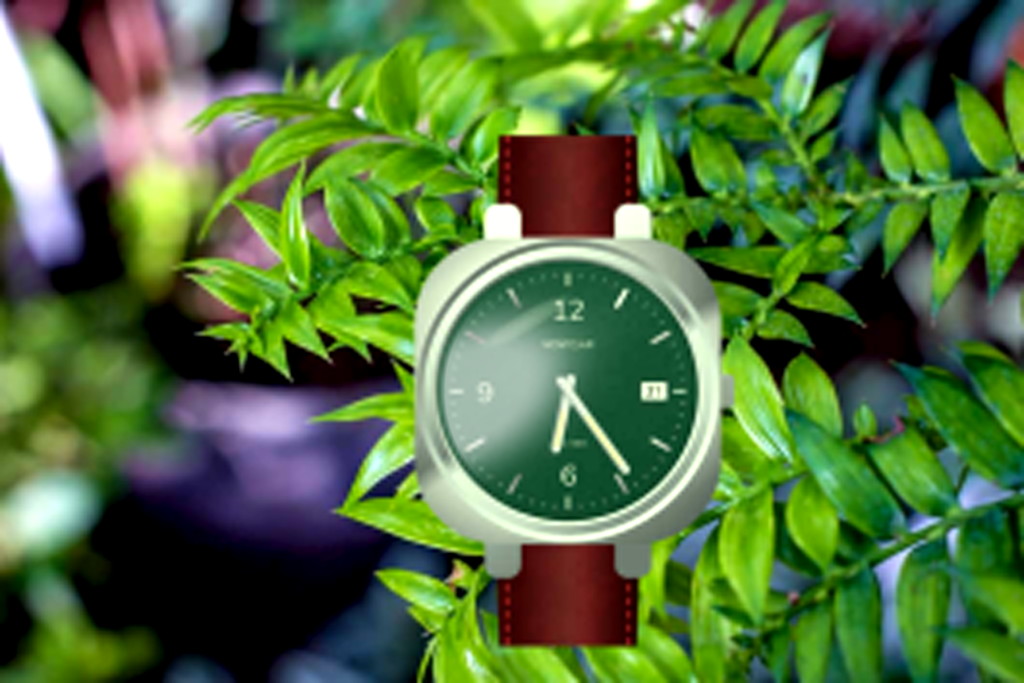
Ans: 6:24
